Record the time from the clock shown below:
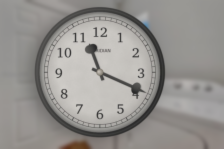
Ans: 11:19
